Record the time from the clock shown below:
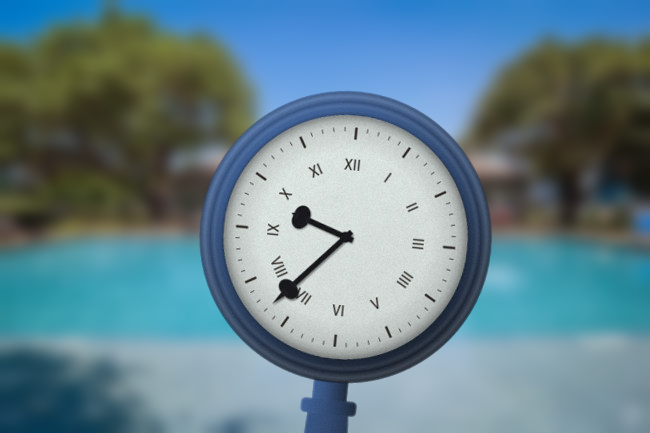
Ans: 9:37
